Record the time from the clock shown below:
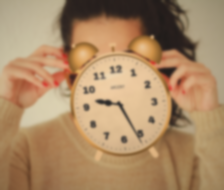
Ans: 9:26
